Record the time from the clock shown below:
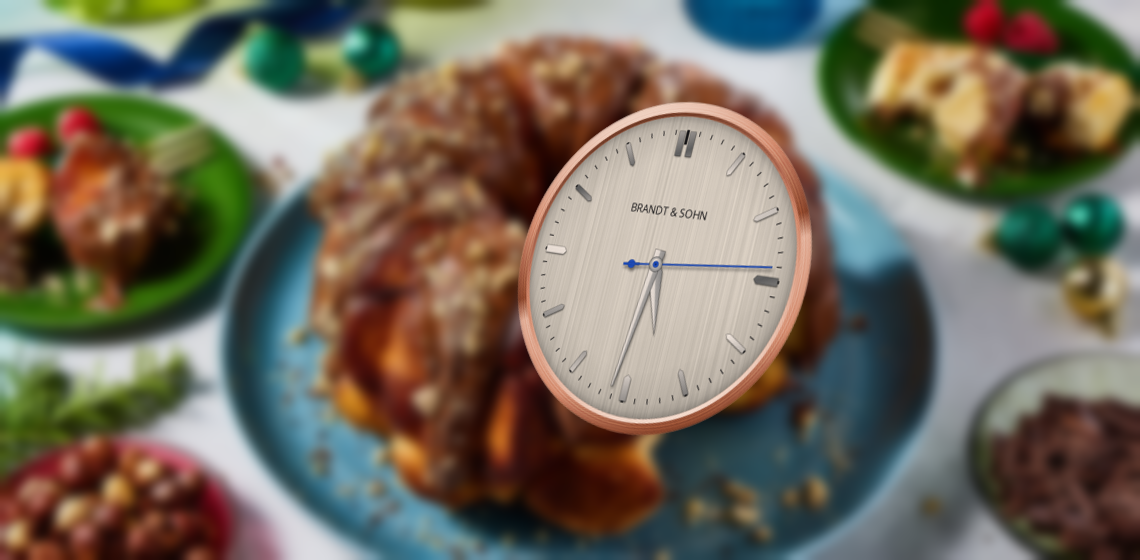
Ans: 5:31:14
